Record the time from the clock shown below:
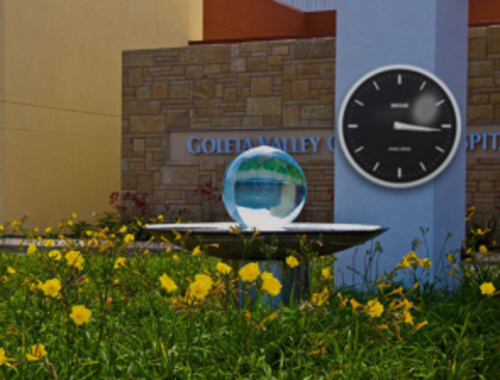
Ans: 3:16
